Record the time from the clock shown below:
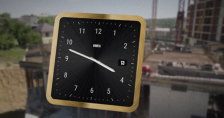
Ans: 3:48
